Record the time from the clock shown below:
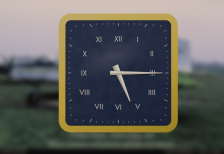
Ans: 5:15
